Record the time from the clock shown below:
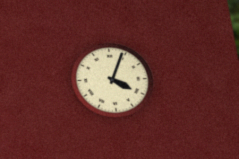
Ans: 4:04
